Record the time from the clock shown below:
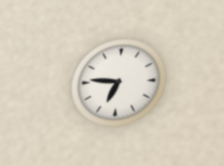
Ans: 6:46
